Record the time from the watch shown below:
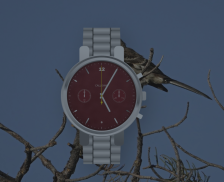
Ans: 5:05
